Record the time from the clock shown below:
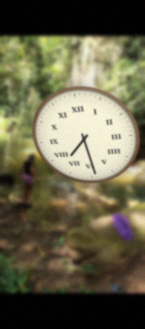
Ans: 7:29
